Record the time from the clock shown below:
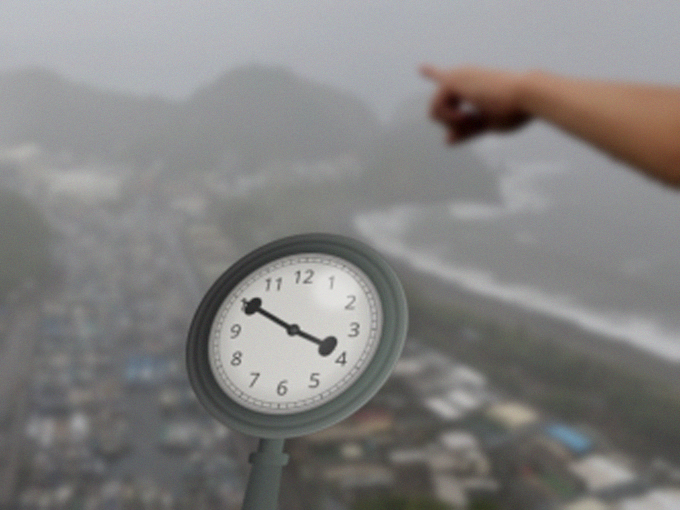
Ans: 3:50
